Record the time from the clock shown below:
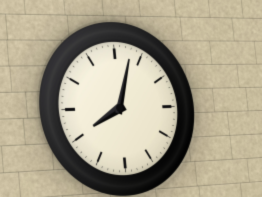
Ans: 8:03
